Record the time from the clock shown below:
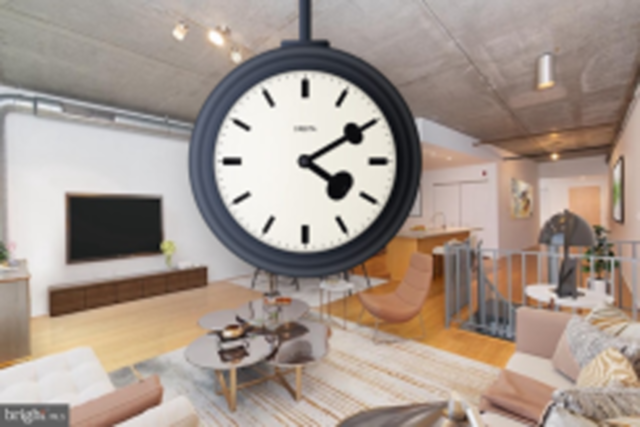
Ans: 4:10
